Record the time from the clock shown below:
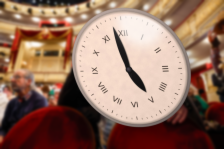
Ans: 4:58
